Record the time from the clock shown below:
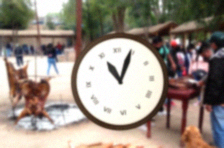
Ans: 11:04
